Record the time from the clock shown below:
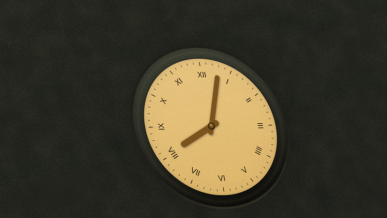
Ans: 8:03
